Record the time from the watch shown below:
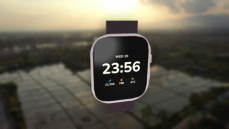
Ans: 23:56
